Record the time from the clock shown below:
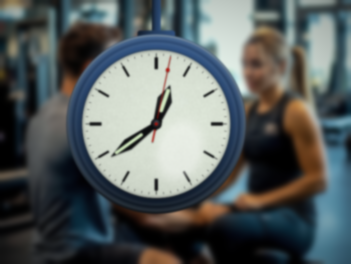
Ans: 12:39:02
